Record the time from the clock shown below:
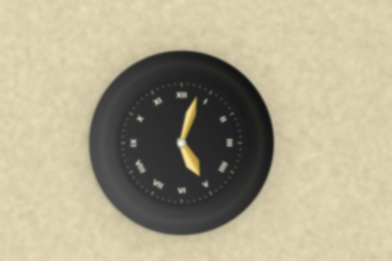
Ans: 5:03
